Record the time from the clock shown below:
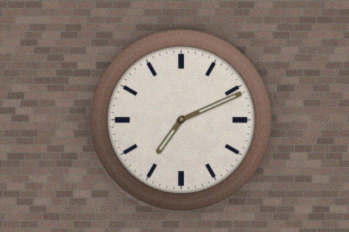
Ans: 7:11
